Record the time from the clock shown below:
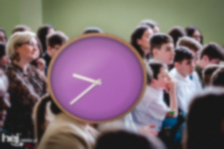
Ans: 9:38
